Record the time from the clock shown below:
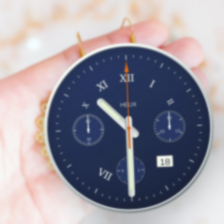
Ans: 10:30
